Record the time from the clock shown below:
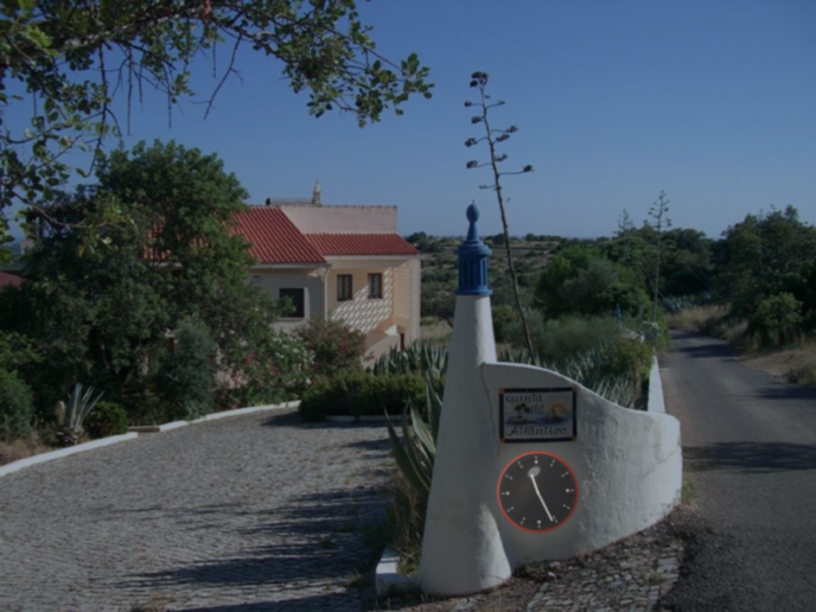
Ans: 11:26
